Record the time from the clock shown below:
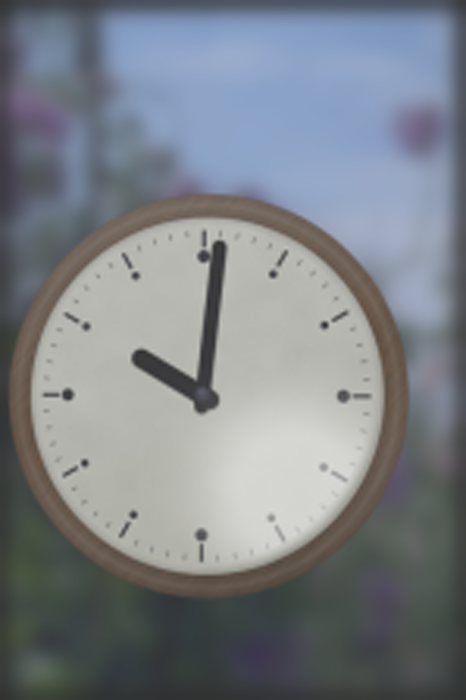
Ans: 10:01
